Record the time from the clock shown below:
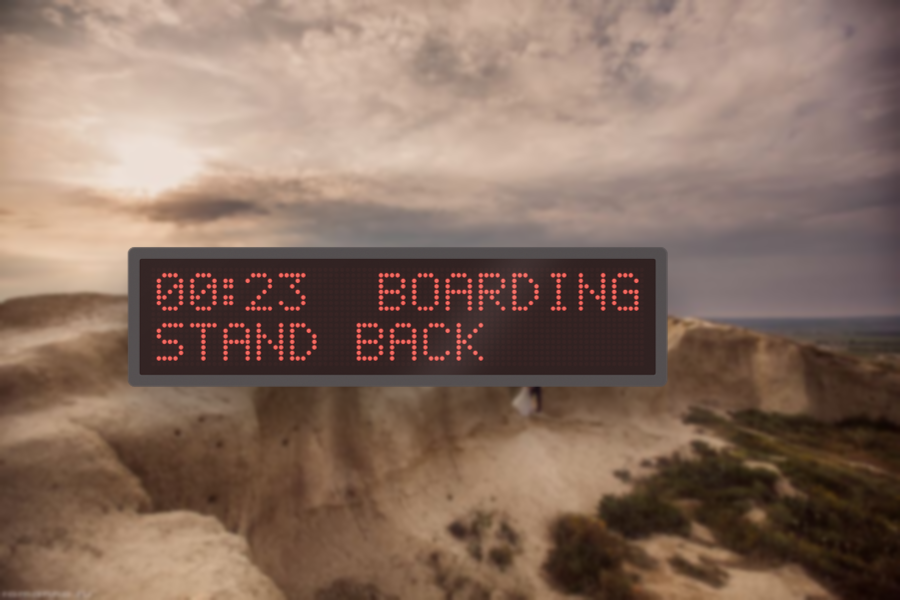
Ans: 0:23
